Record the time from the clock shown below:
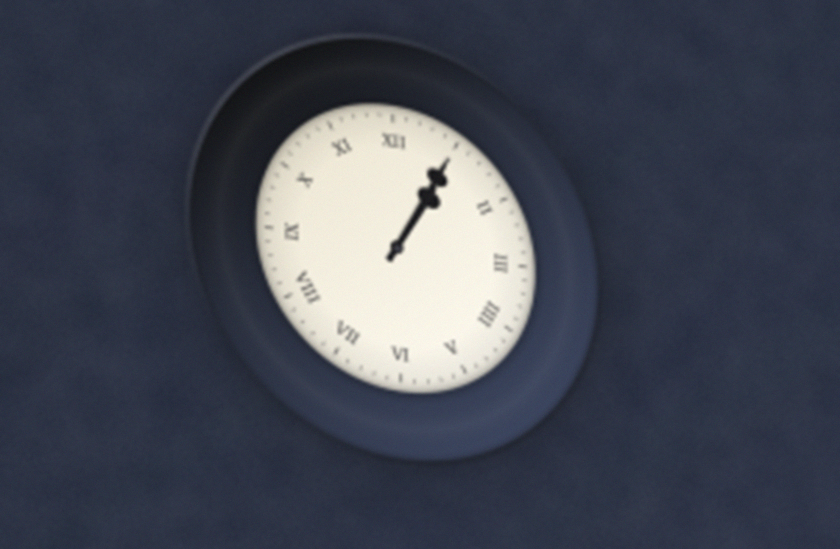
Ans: 1:05
